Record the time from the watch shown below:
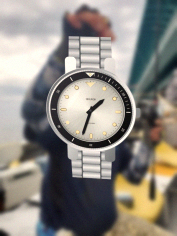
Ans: 1:33
